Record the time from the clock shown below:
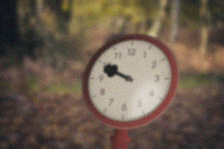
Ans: 9:49
